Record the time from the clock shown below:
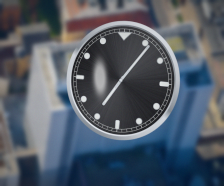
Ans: 7:06
